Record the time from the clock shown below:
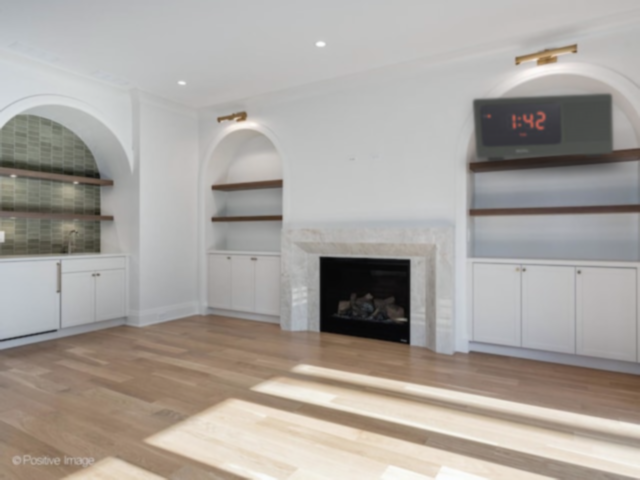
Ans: 1:42
